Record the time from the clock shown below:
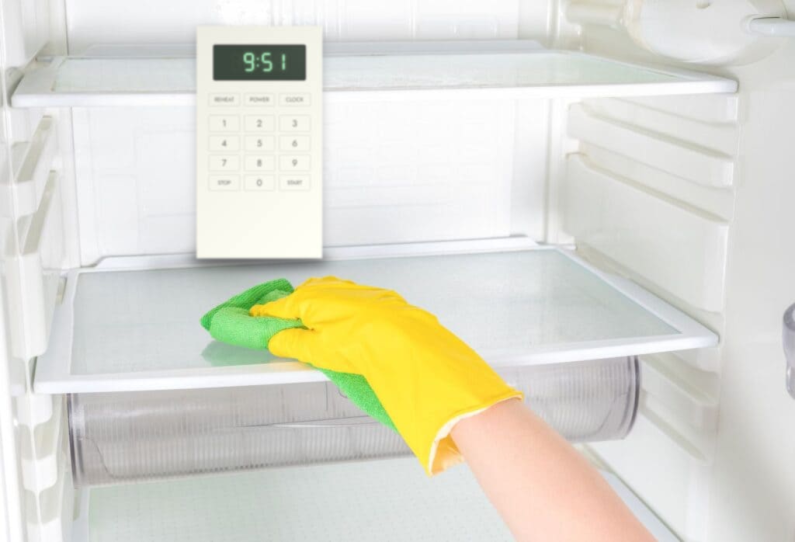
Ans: 9:51
